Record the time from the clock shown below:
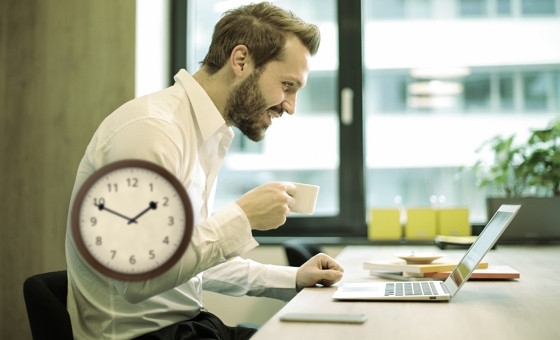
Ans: 1:49
